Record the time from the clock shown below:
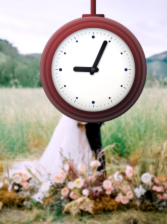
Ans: 9:04
